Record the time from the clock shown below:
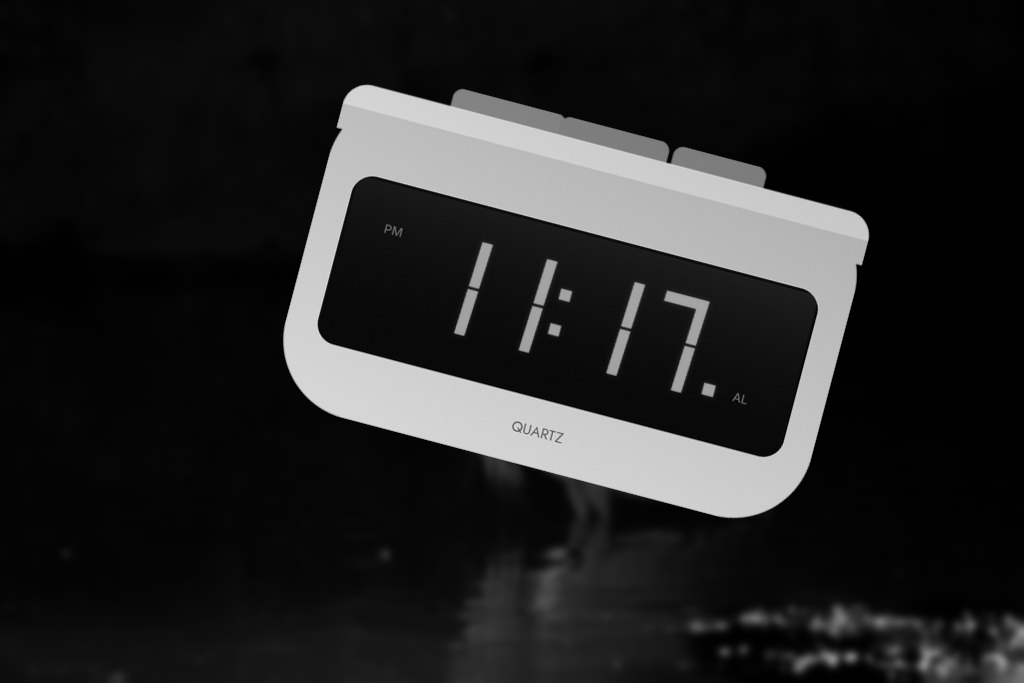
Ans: 11:17
